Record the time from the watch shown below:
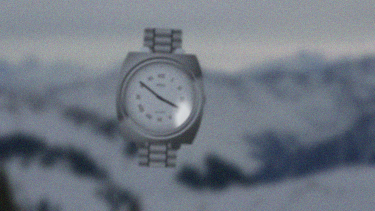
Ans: 3:51
